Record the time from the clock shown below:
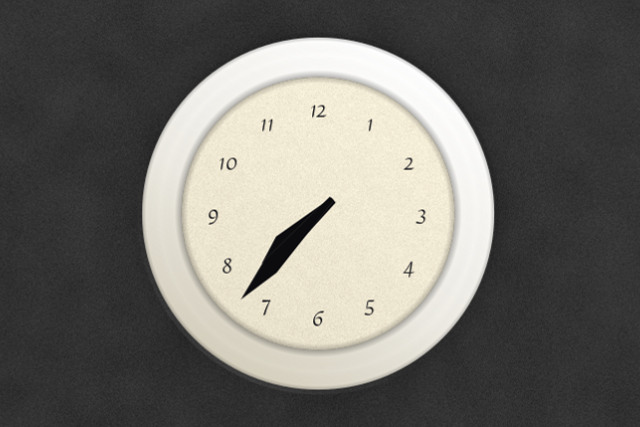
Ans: 7:37
